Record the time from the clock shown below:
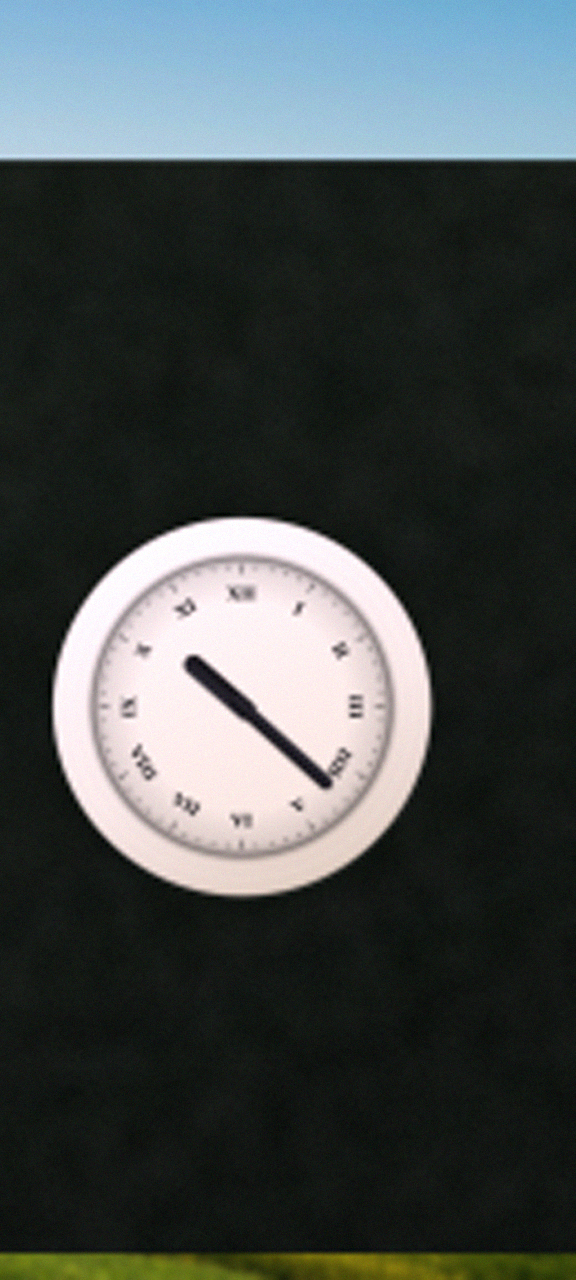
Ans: 10:22
